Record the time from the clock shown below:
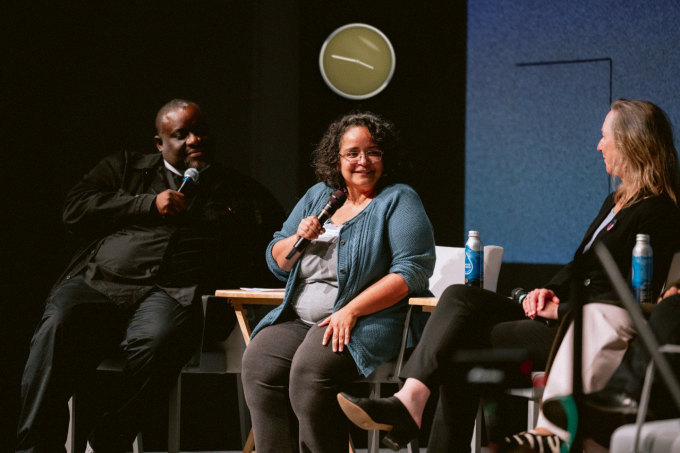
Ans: 3:47
